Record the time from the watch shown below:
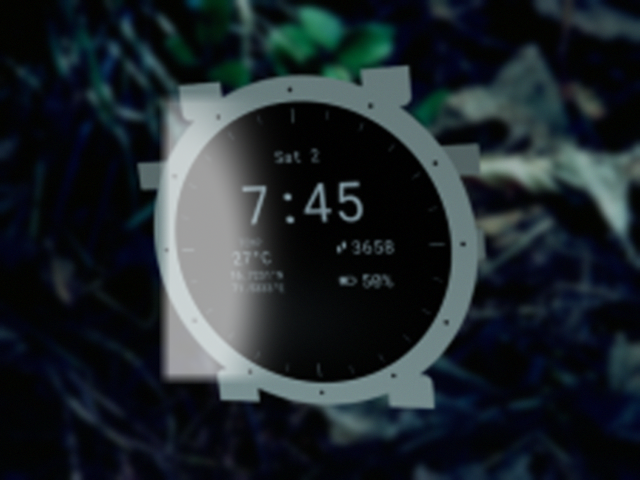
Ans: 7:45
